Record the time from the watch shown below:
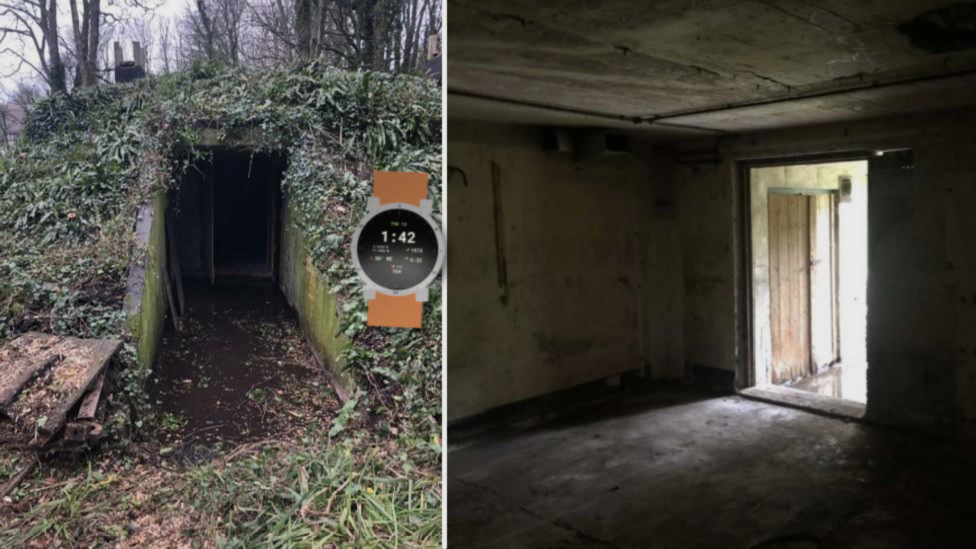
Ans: 1:42
